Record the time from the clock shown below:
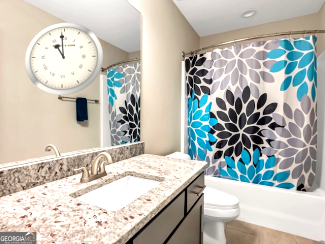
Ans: 10:59
